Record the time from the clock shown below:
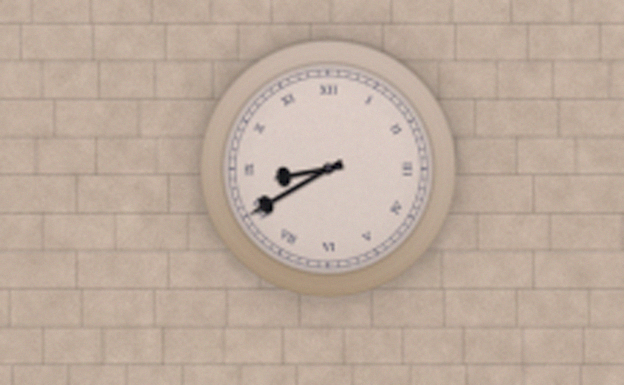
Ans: 8:40
